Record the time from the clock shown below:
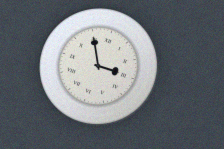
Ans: 2:55
